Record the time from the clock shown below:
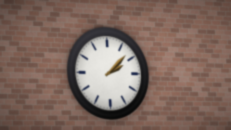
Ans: 2:08
